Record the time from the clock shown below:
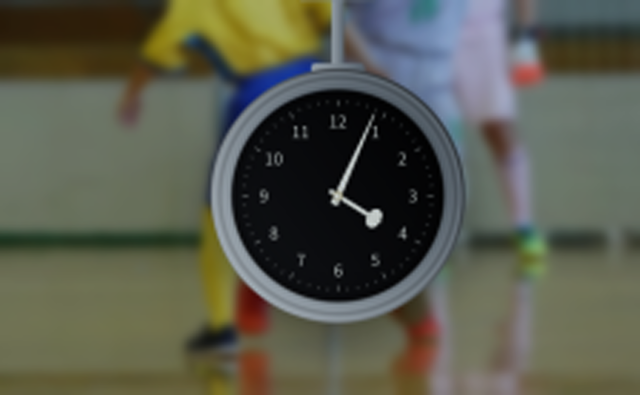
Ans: 4:04
